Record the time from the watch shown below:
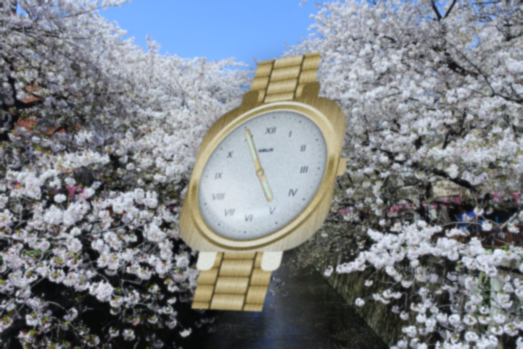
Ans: 4:55
